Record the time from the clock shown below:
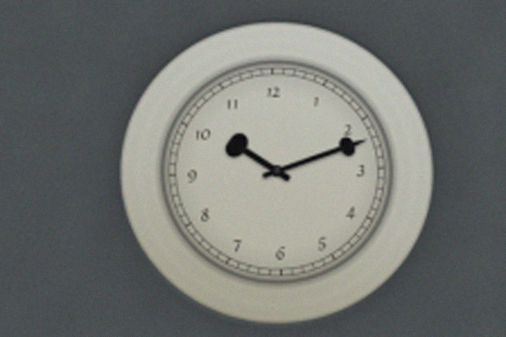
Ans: 10:12
